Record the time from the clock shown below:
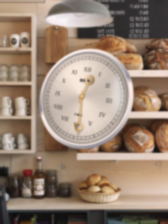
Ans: 12:29
